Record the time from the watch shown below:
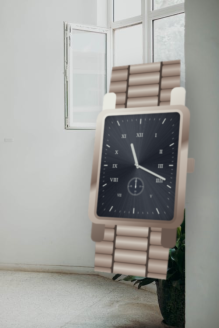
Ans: 11:19
